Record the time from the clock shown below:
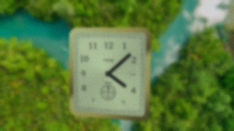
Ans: 4:08
